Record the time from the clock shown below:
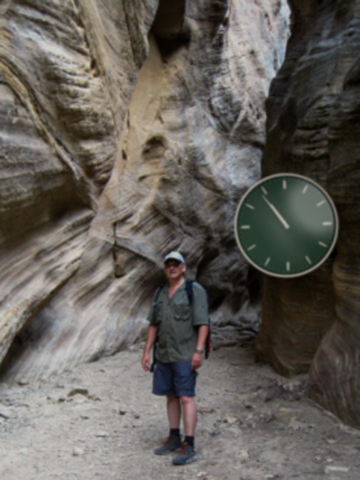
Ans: 10:54
